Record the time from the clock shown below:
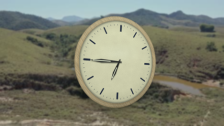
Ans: 6:45
